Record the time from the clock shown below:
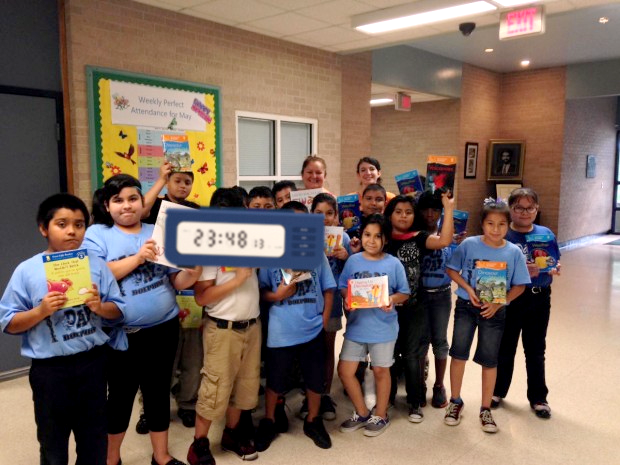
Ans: 23:48
